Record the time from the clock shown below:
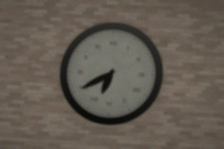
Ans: 6:40
